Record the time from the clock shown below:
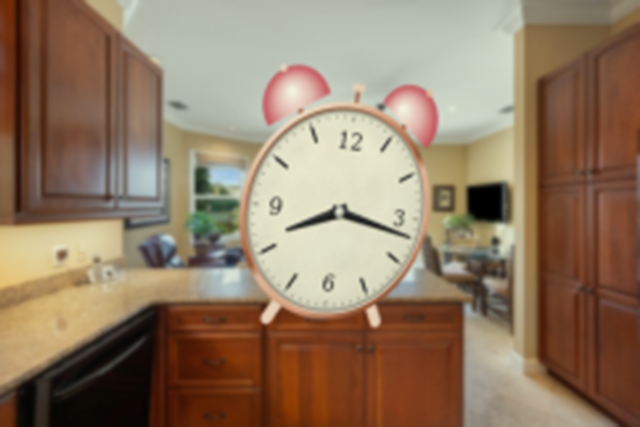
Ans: 8:17
